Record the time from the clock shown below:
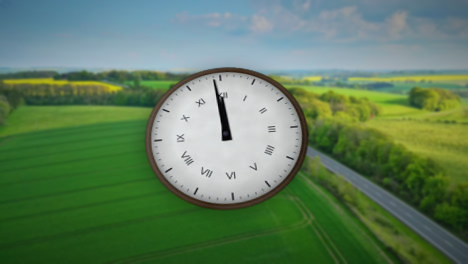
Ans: 11:59
